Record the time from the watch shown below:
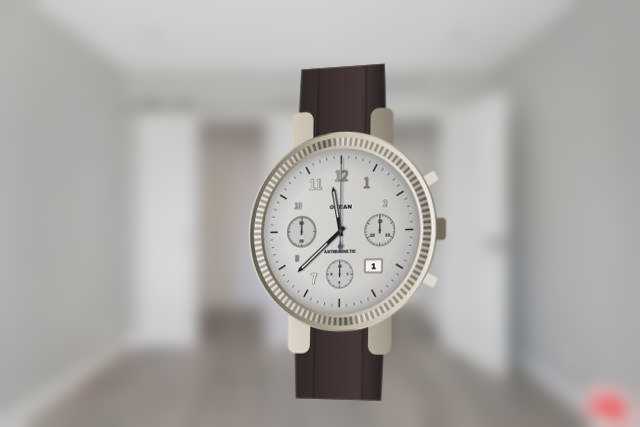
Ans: 11:38
